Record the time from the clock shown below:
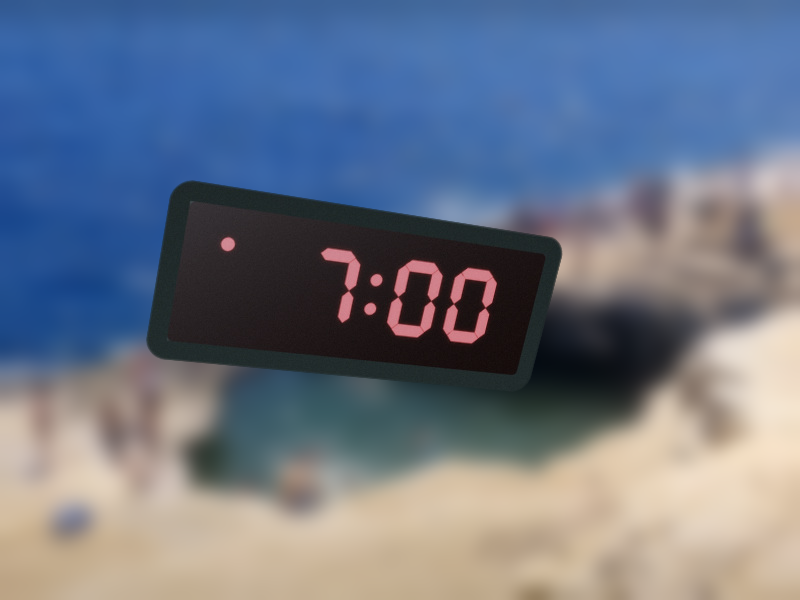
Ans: 7:00
